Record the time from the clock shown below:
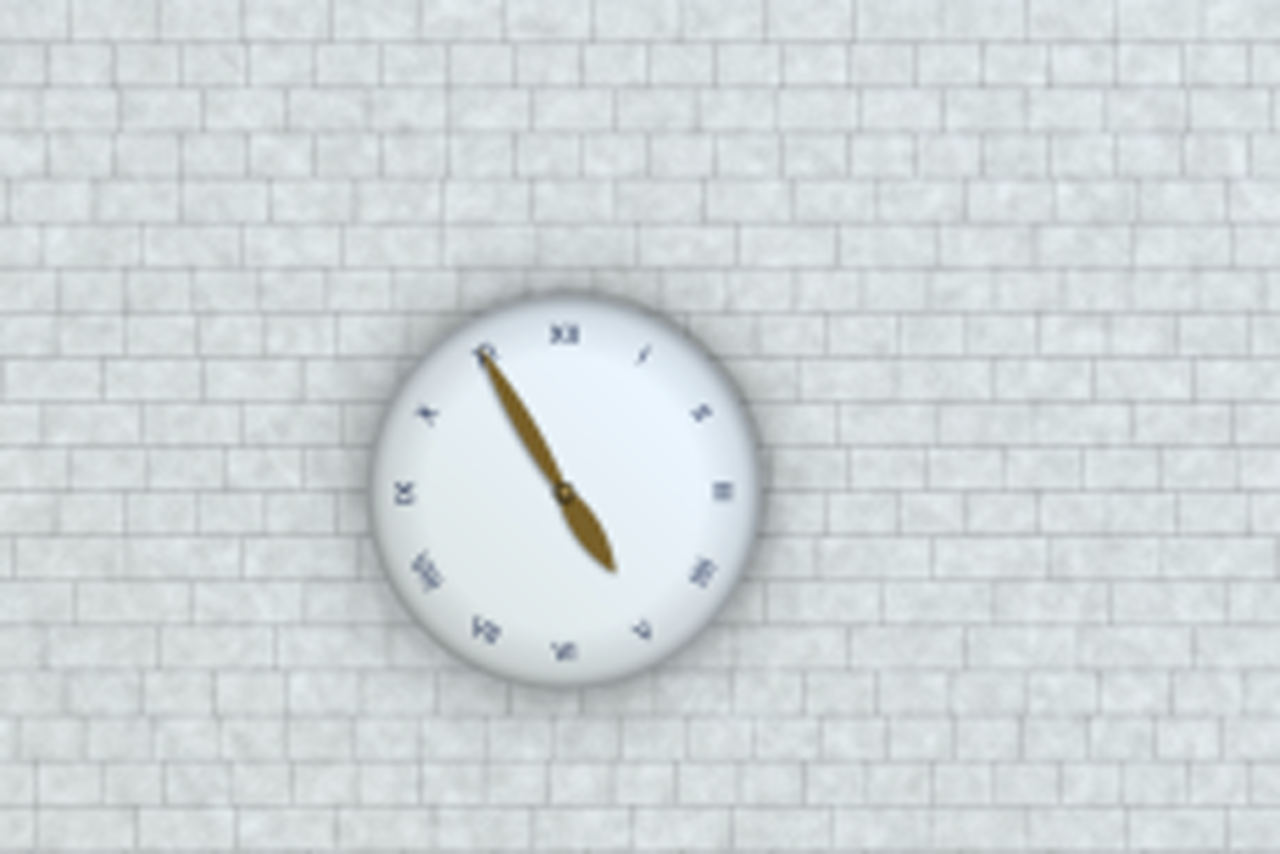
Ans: 4:55
